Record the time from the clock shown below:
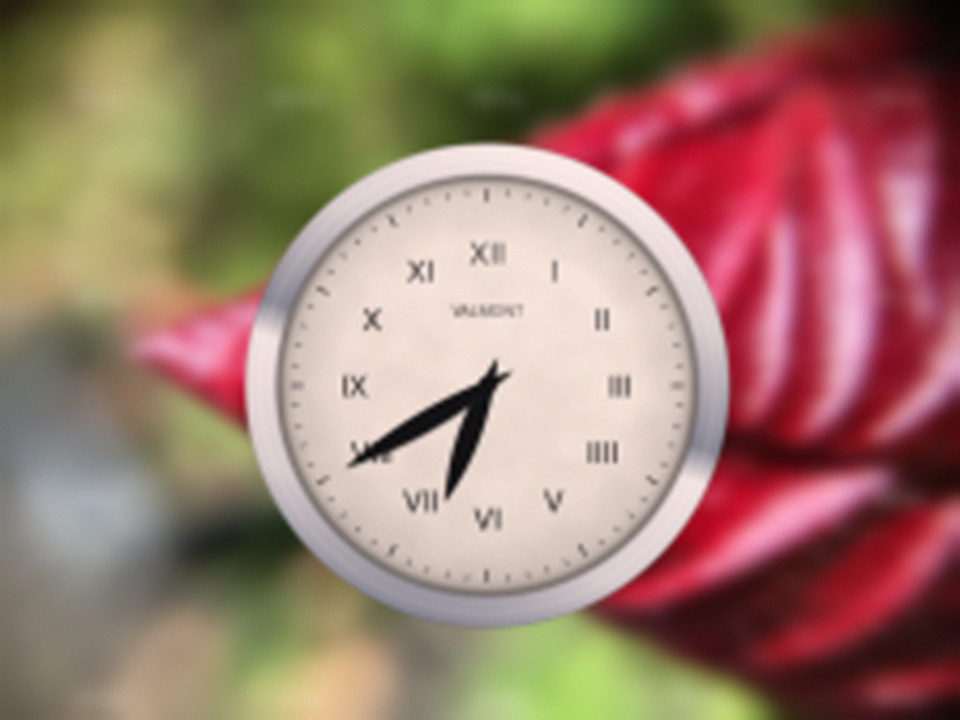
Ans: 6:40
